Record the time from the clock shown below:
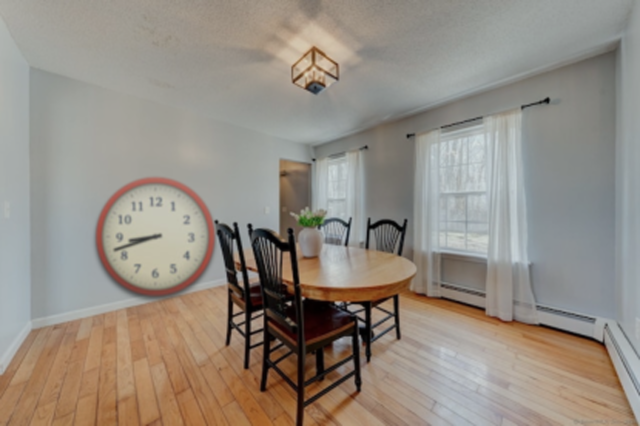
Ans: 8:42
